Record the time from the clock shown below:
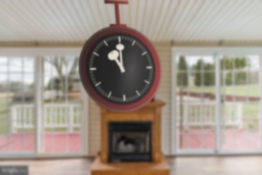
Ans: 11:00
